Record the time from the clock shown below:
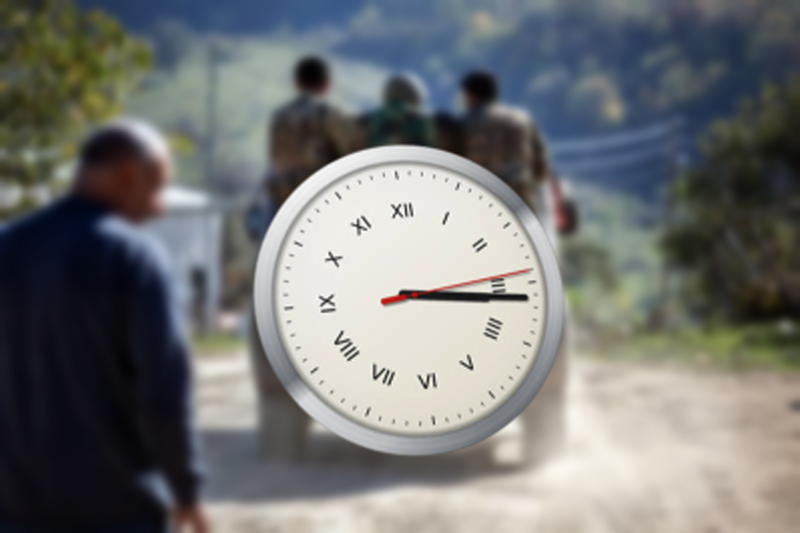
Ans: 3:16:14
